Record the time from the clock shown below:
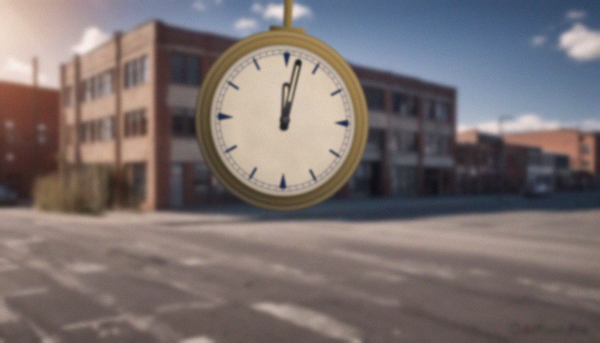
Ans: 12:02
